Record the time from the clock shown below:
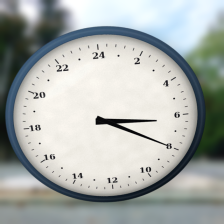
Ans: 6:20
